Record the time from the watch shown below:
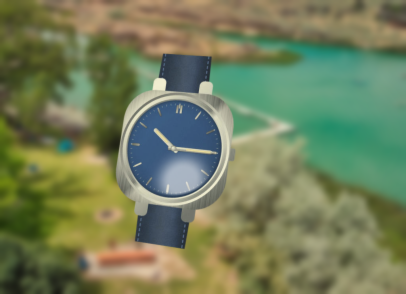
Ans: 10:15
